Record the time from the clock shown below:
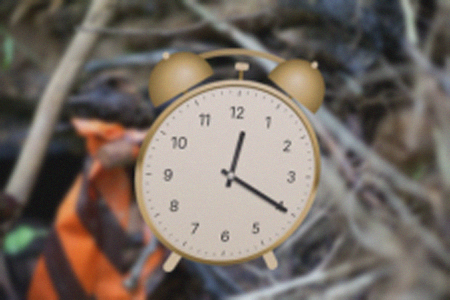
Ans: 12:20
